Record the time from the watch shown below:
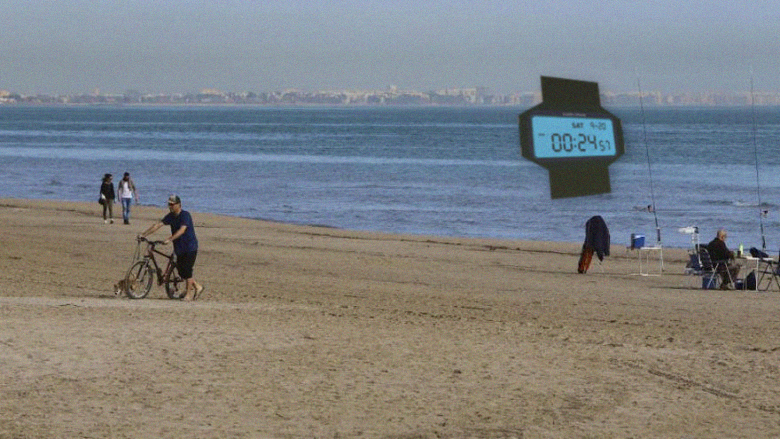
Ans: 0:24:57
